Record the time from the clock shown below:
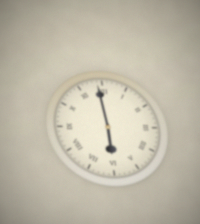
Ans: 5:59
